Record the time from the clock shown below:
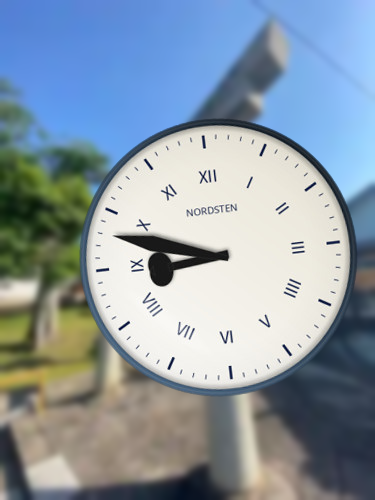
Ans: 8:48
